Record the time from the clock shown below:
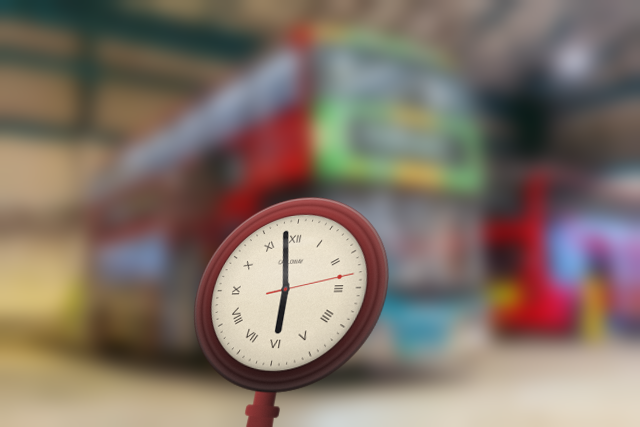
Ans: 5:58:13
